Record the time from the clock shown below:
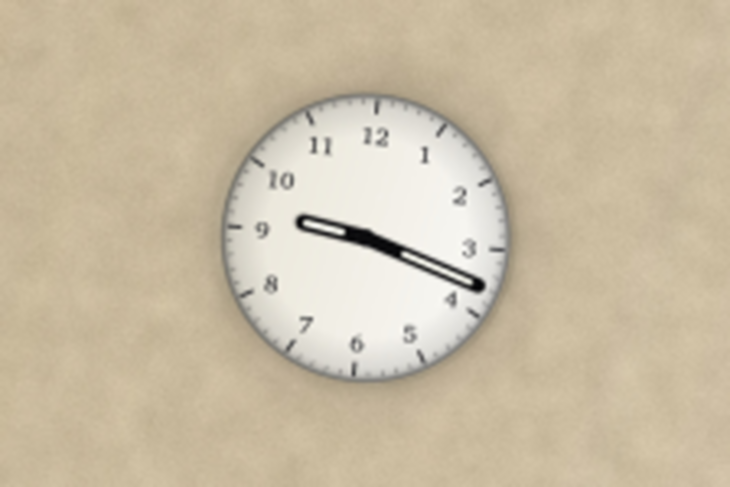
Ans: 9:18
